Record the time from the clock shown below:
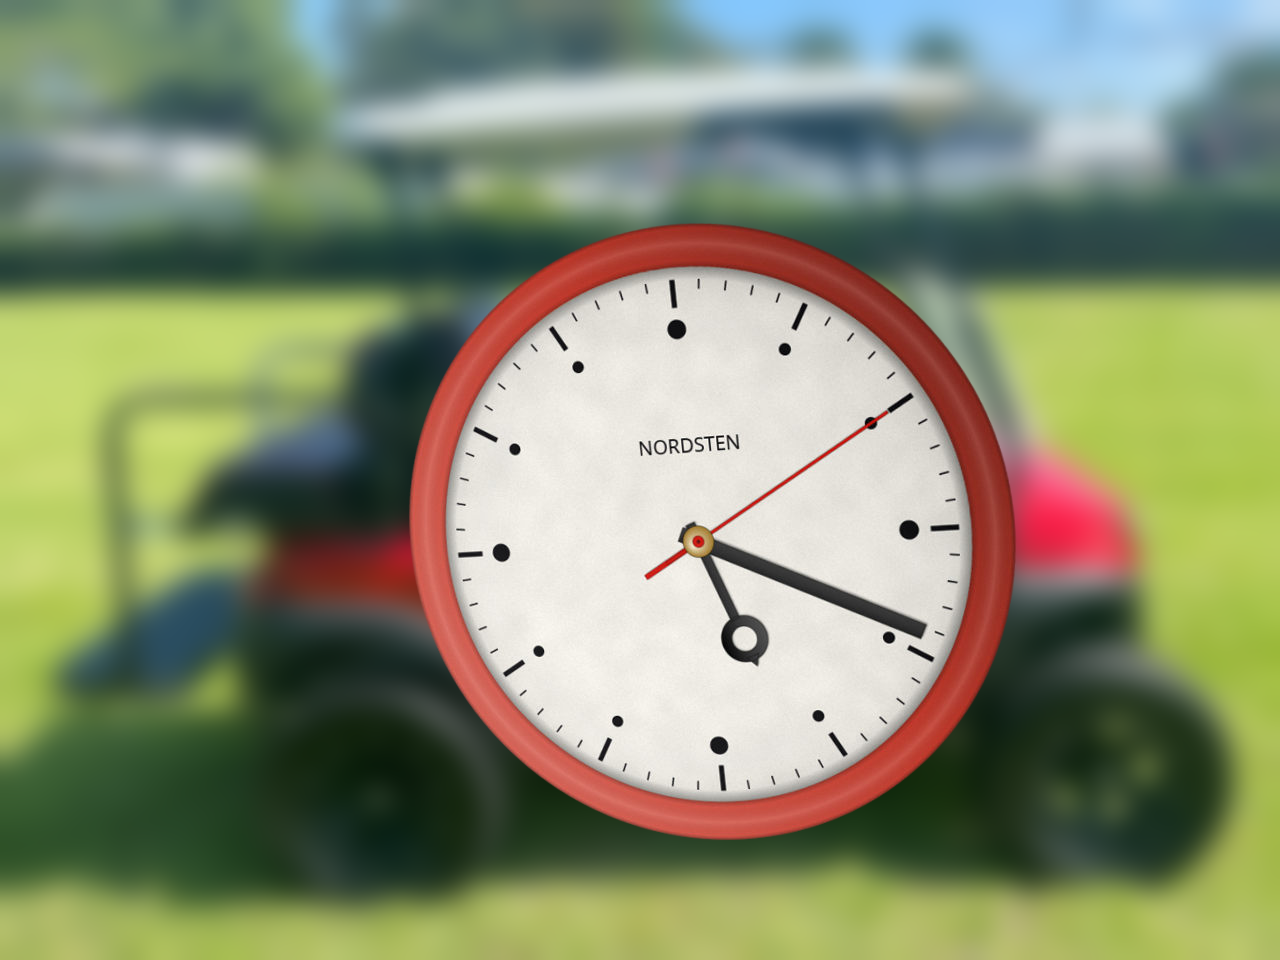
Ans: 5:19:10
